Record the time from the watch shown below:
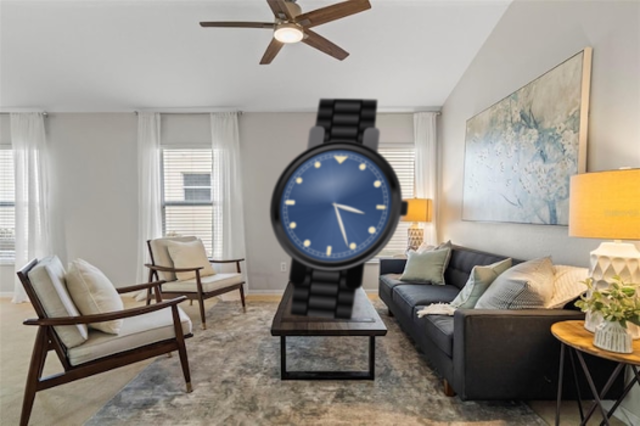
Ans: 3:26
